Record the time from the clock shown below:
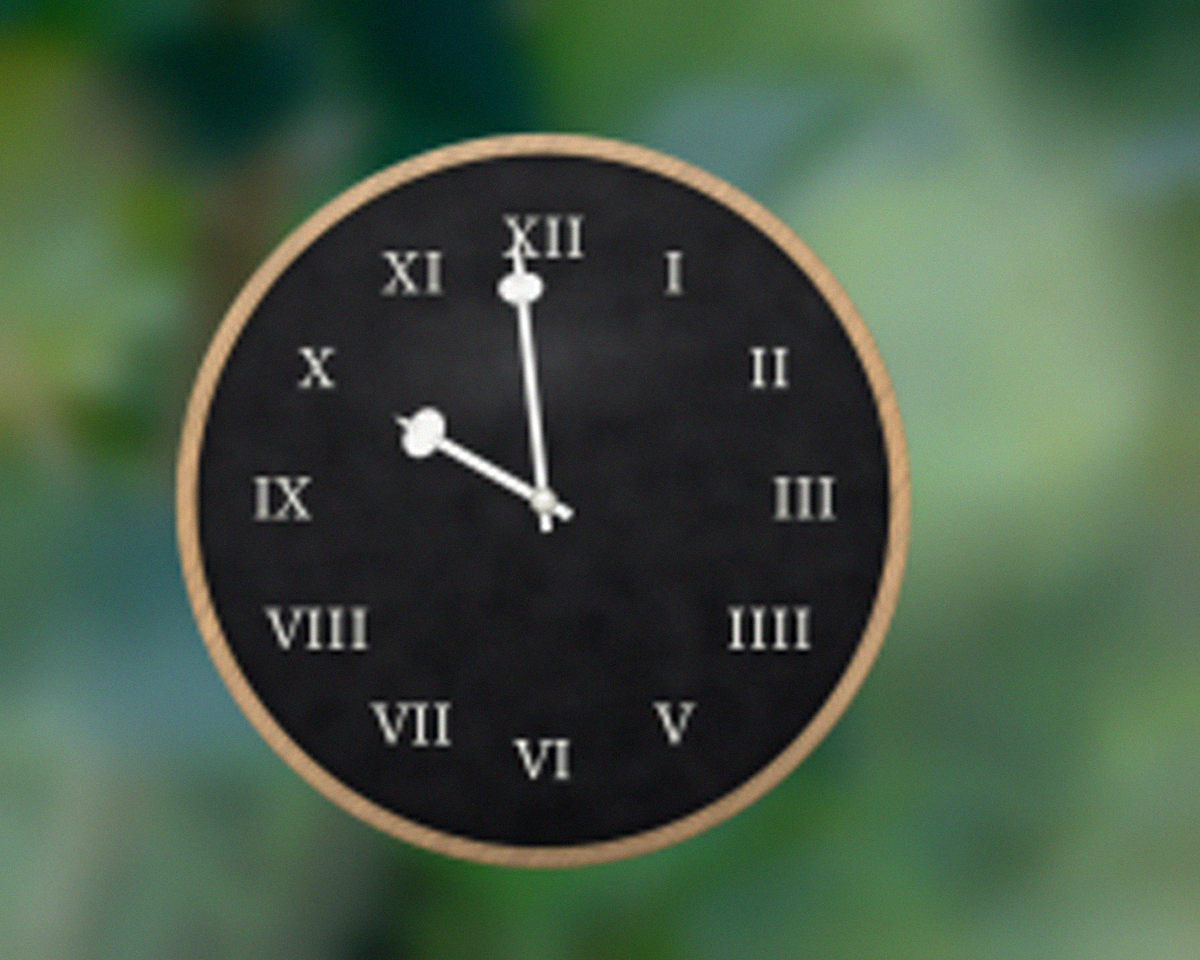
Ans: 9:59
